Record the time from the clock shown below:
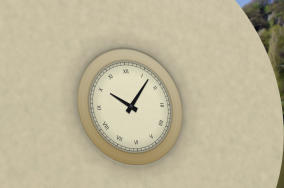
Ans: 10:07
